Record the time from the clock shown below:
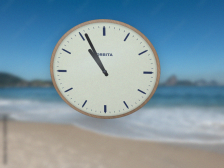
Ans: 10:56
